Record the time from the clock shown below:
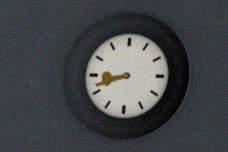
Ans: 8:42
